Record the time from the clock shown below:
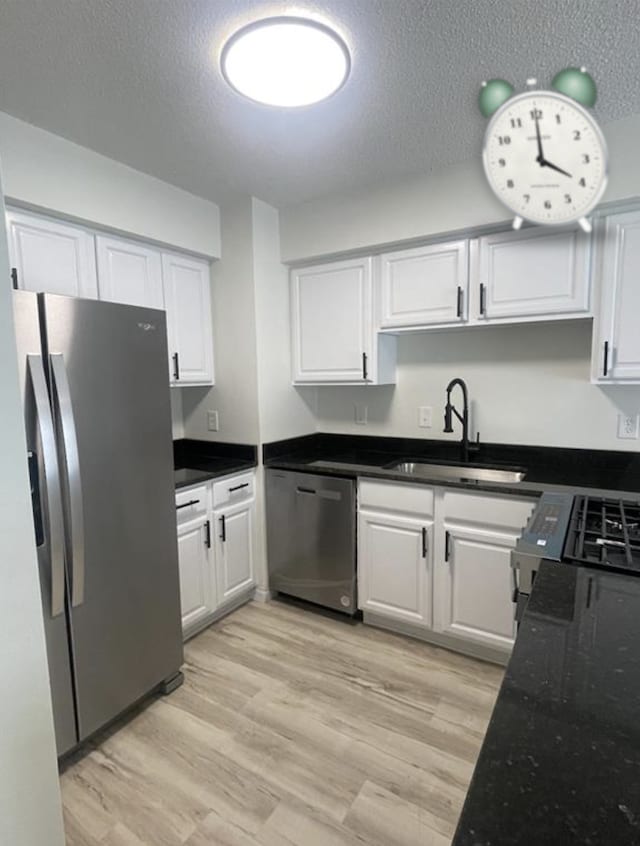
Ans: 4:00
